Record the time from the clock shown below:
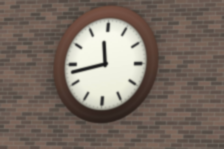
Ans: 11:43
